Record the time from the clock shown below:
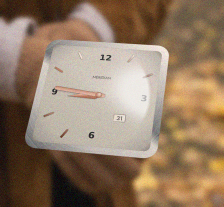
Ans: 8:46
